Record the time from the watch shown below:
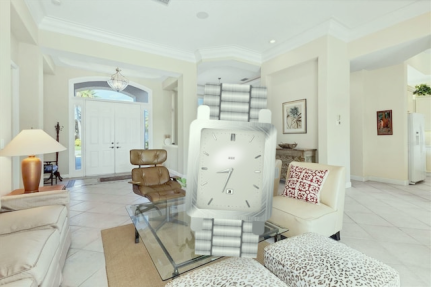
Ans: 8:33
